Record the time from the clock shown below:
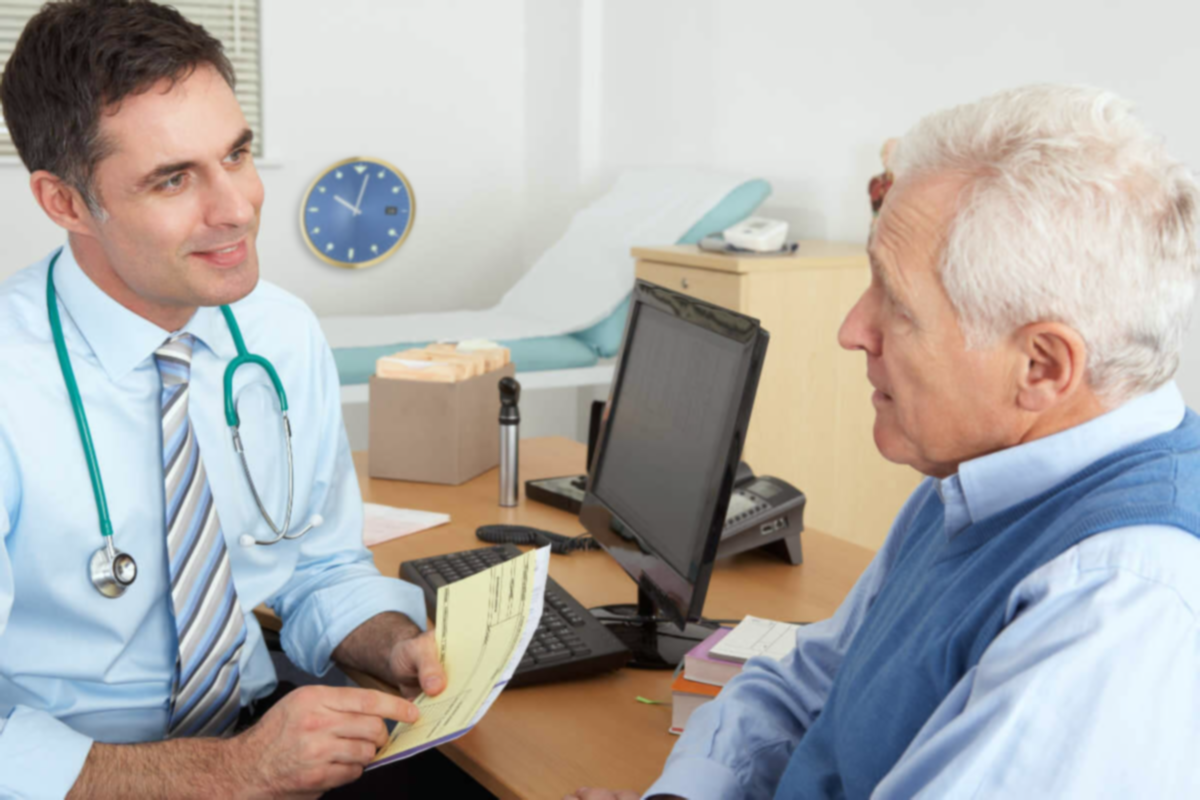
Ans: 10:02
